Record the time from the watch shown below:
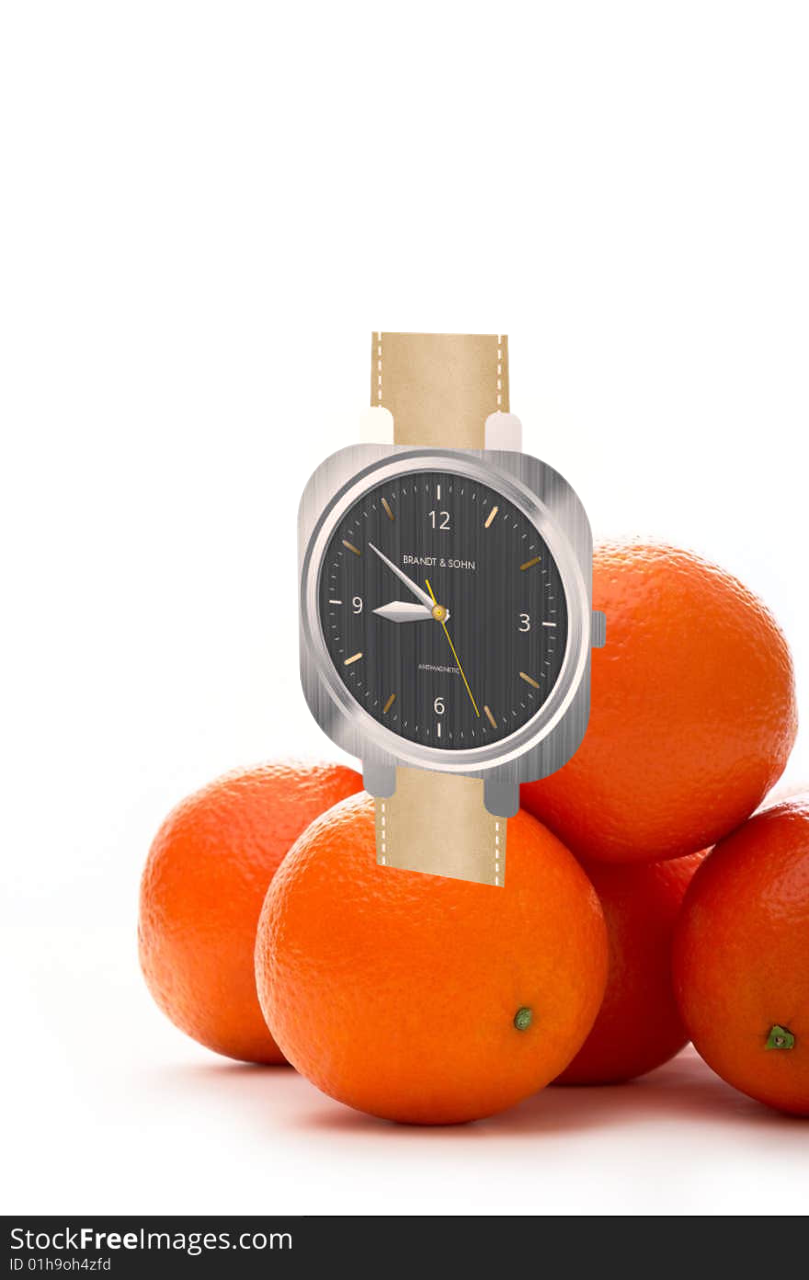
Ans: 8:51:26
